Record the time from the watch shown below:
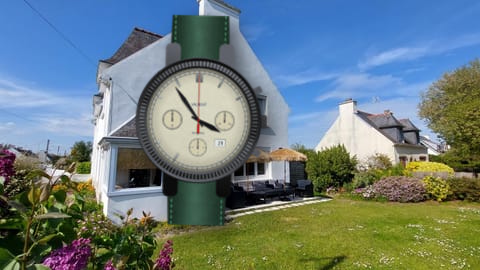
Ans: 3:54
